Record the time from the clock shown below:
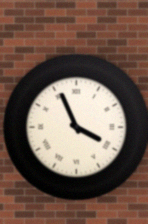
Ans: 3:56
